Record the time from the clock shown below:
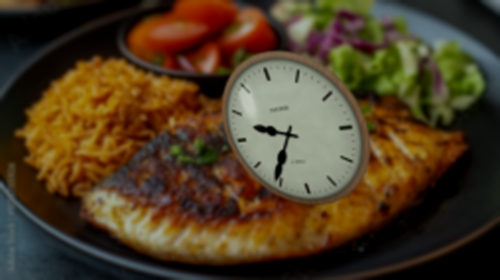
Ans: 9:36
